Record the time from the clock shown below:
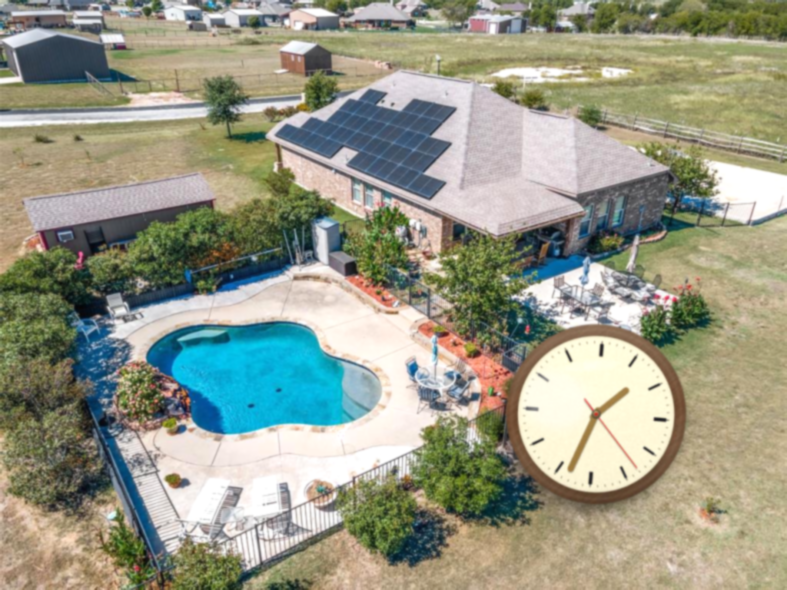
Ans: 1:33:23
